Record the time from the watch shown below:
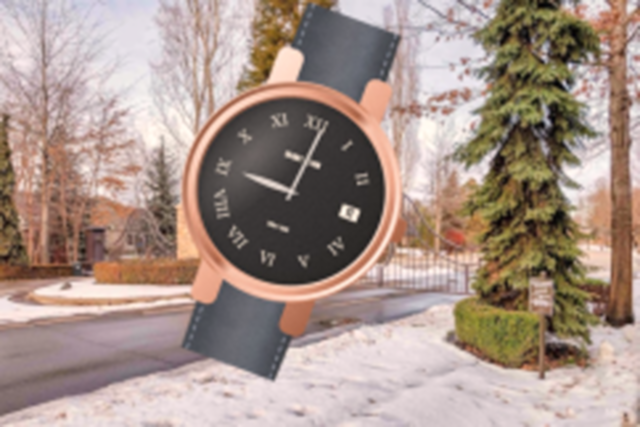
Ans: 9:01
